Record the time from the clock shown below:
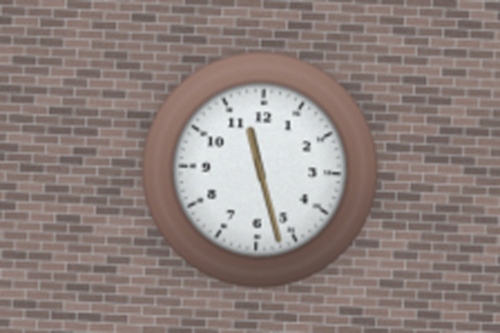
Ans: 11:27
